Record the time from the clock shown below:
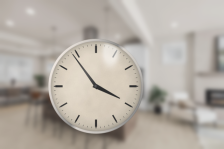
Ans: 3:54
